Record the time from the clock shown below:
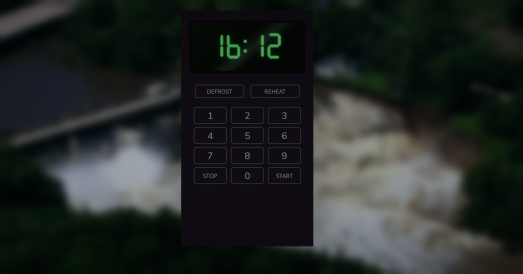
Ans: 16:12
